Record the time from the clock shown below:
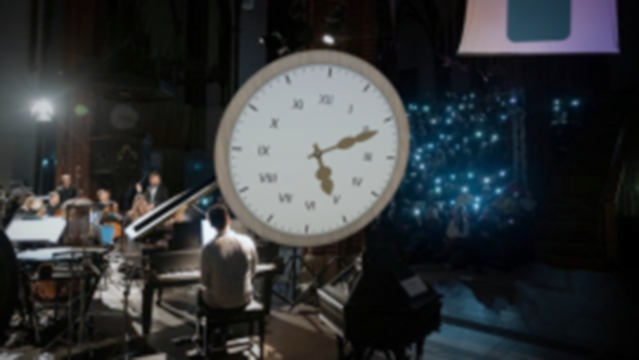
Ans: 5:11
